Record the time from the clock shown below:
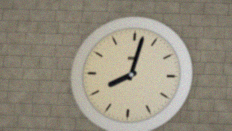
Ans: 8:02
